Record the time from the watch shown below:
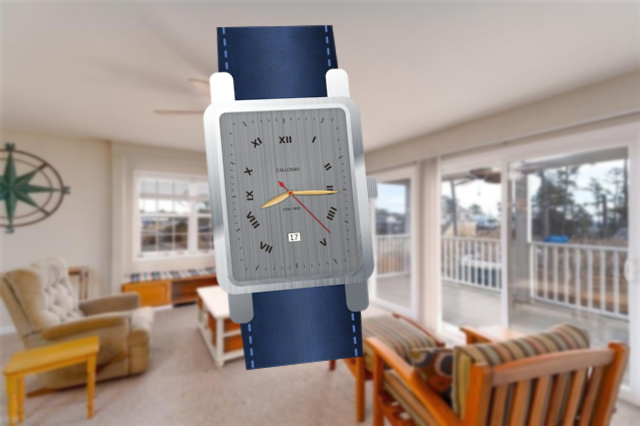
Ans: 8:15:23
